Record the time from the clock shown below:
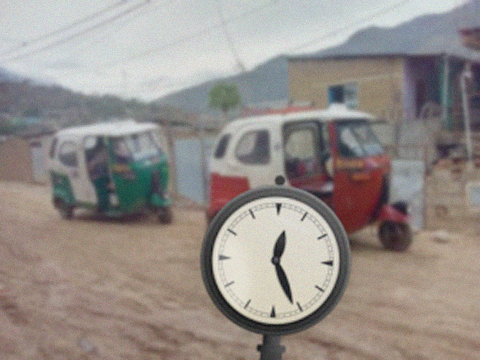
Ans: 12:26
